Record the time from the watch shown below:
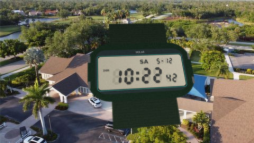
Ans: 10:22:42
